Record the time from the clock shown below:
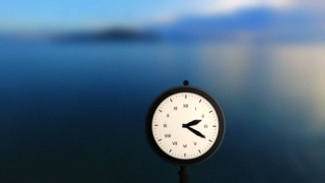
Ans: 2:20
